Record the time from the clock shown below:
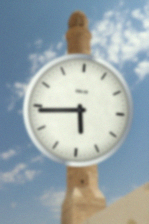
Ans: 5:44
